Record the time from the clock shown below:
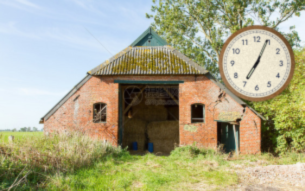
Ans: 7:04
